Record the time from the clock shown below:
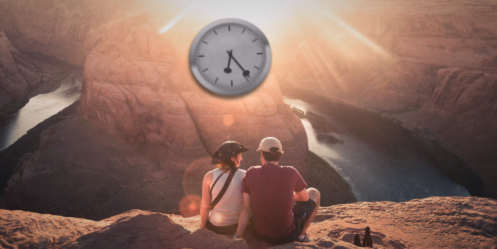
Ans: 6:24
